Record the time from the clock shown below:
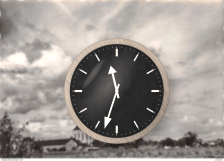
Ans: 11:33
